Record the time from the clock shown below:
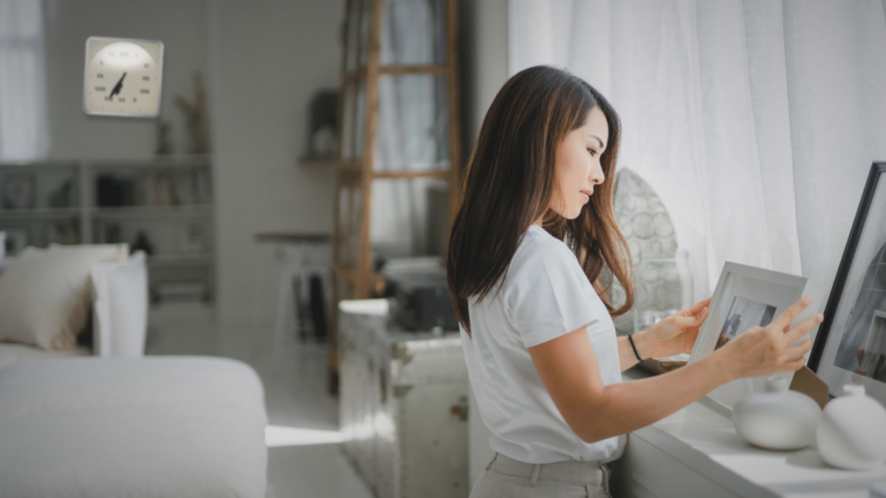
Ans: 6:35
